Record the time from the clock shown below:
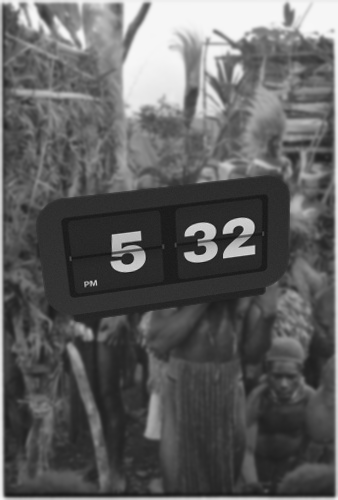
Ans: 5:32
